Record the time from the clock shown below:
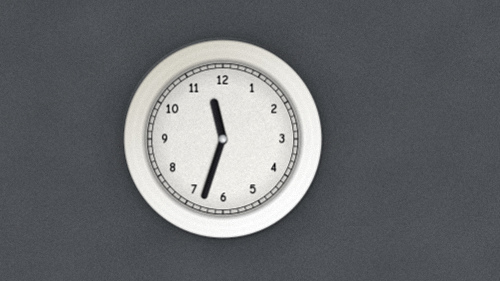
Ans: 11:33
